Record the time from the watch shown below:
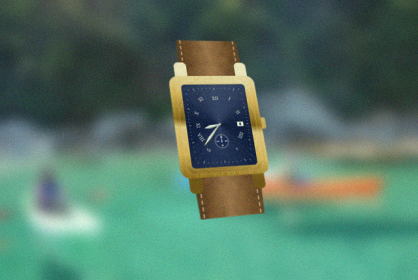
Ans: 8:37
